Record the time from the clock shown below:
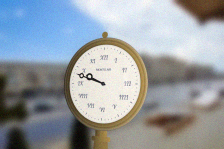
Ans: 9:48
